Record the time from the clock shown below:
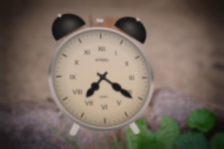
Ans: 7:21
